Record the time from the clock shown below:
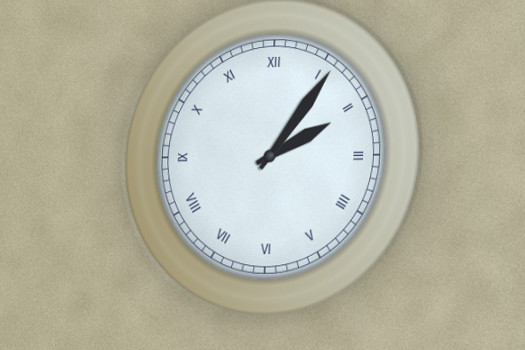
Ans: 2:06
